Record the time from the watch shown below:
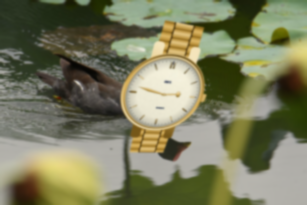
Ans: 2:47
